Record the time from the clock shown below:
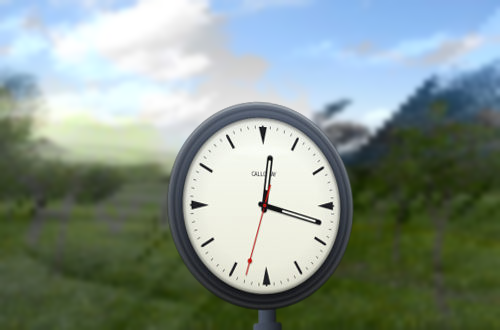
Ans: 12:17:33
